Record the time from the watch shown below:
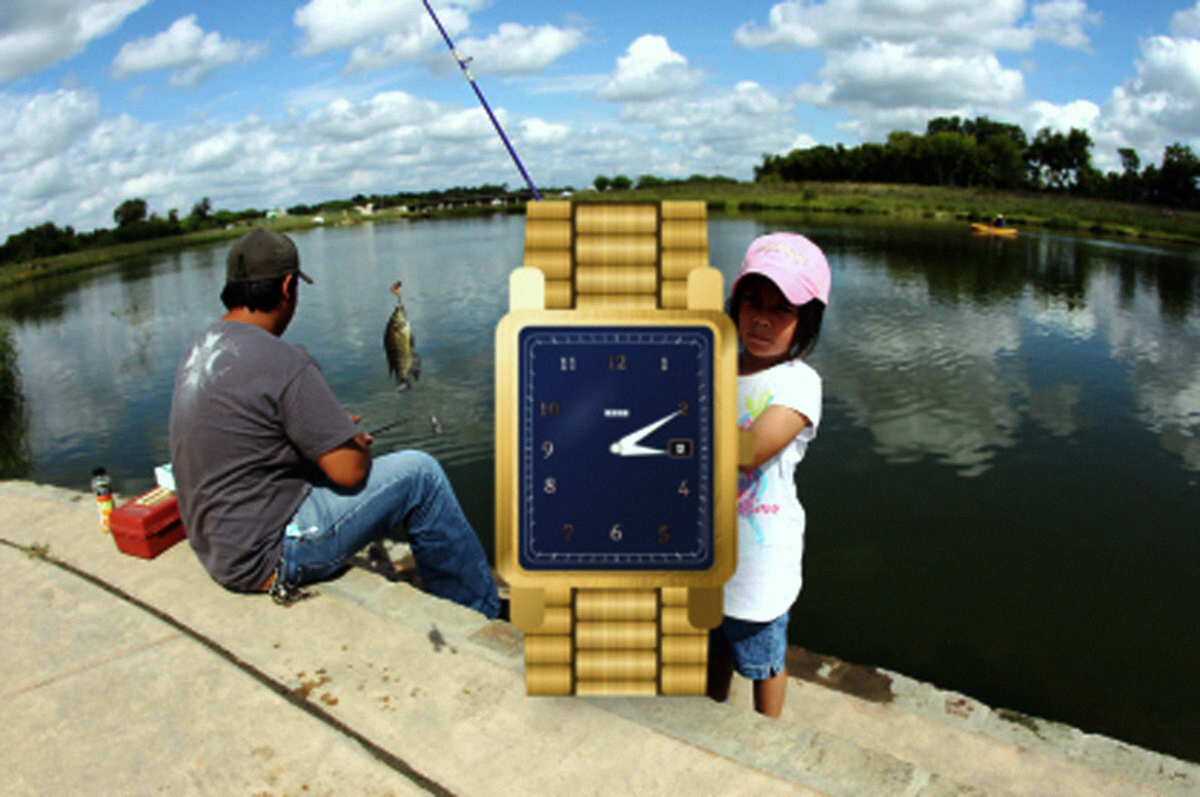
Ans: 3:10
